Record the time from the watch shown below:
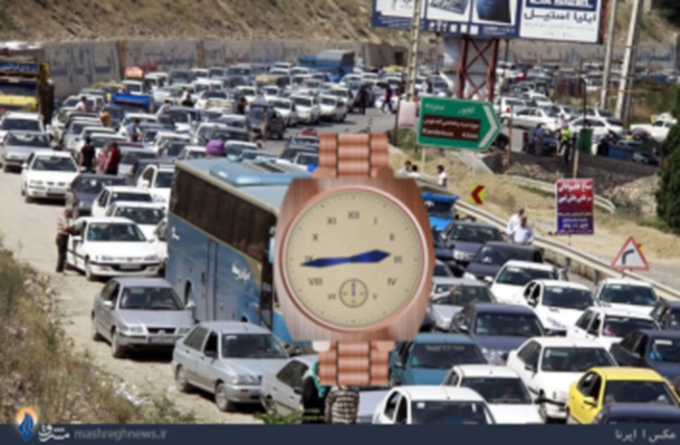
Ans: 2:44
